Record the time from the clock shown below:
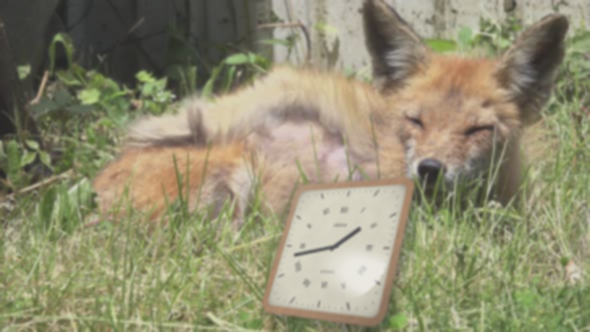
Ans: 1:43
